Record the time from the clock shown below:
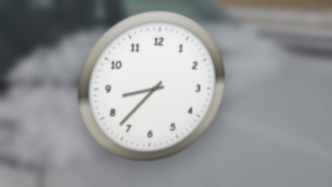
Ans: 8:37
